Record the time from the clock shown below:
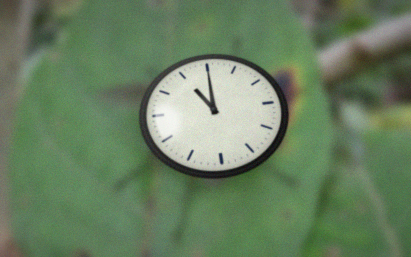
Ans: 11:00
